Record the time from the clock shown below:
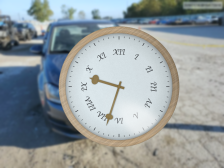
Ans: 9:33
